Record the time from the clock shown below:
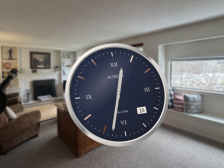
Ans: 12:33
